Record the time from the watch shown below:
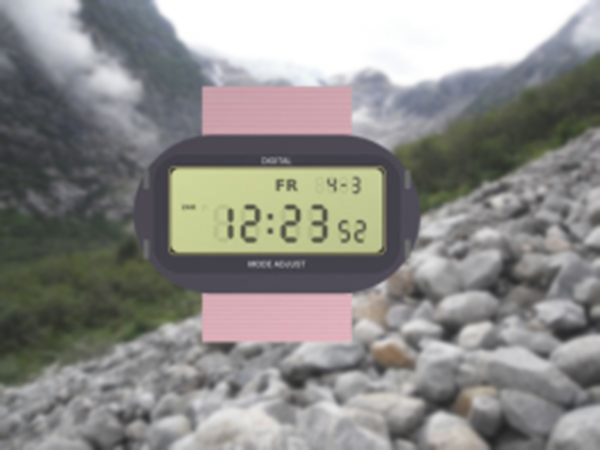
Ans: 12:23:52
